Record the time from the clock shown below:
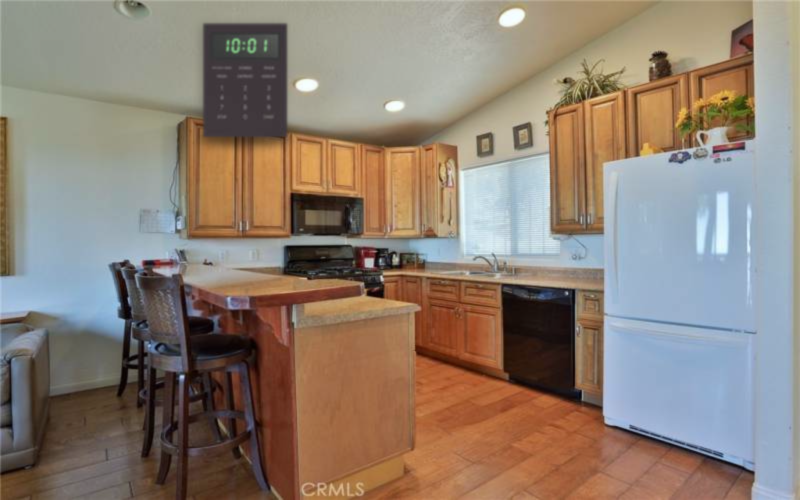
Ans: 10:01
